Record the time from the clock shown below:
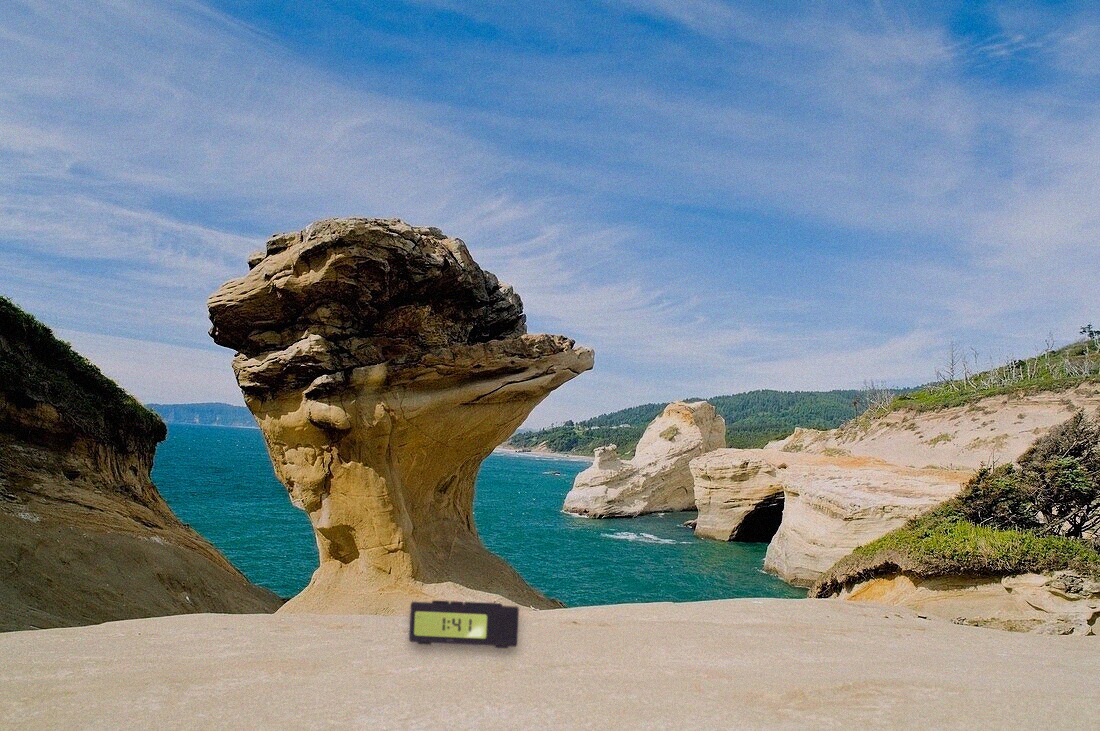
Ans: 1:41
